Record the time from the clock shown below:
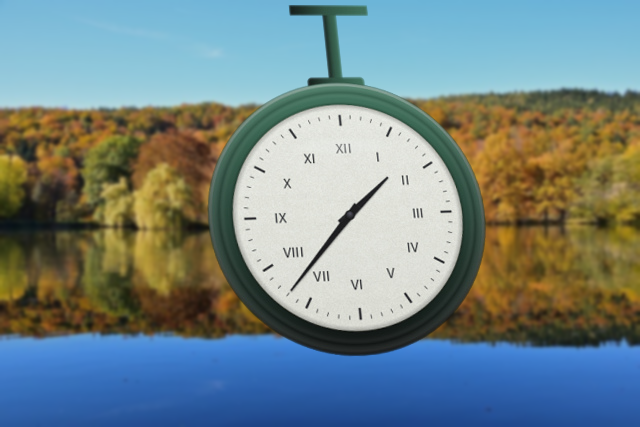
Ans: 1:37
